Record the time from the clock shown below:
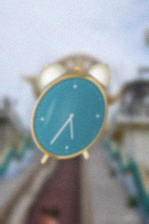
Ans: 5:36
